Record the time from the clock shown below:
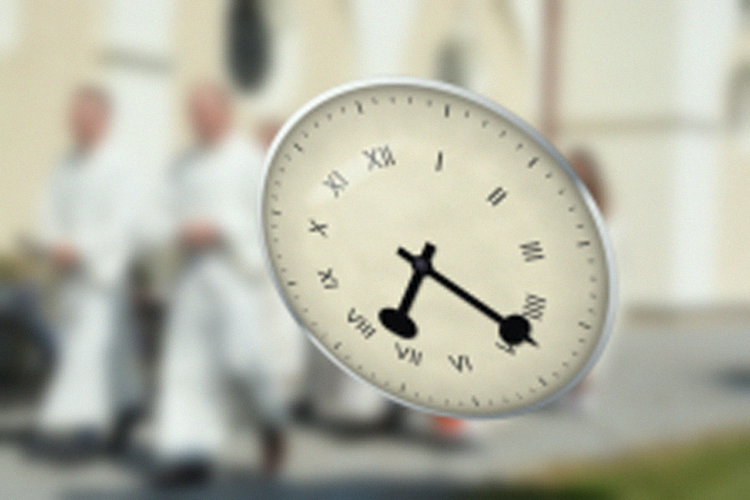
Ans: 7:23
